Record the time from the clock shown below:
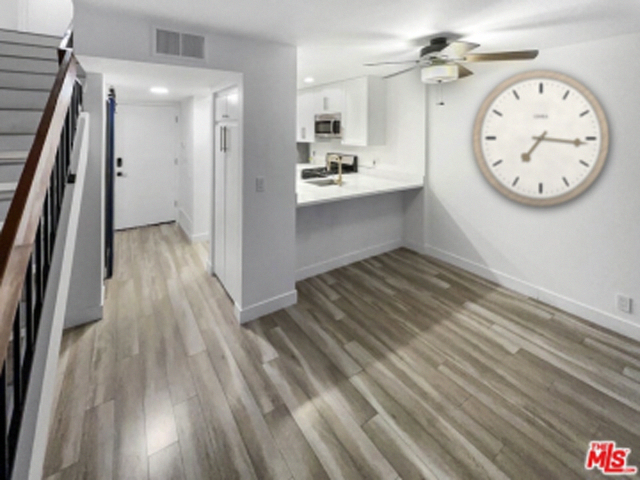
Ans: 7:16
